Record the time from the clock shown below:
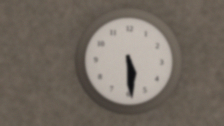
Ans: 5:29
